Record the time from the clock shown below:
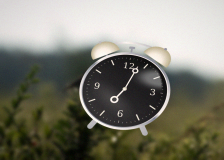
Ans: 7:03
